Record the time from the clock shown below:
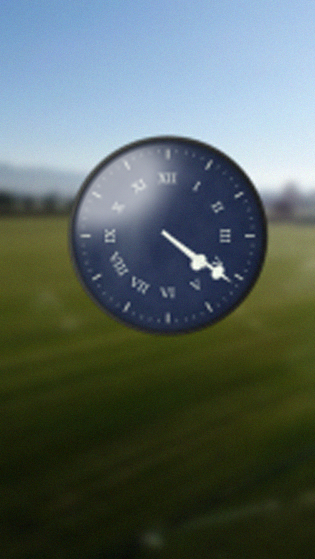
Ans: 4:21
